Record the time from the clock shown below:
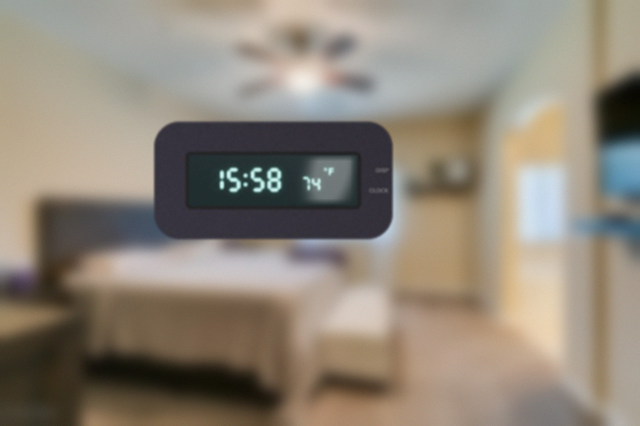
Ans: 15:58
